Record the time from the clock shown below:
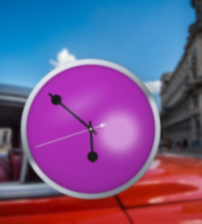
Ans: 5:51:42
